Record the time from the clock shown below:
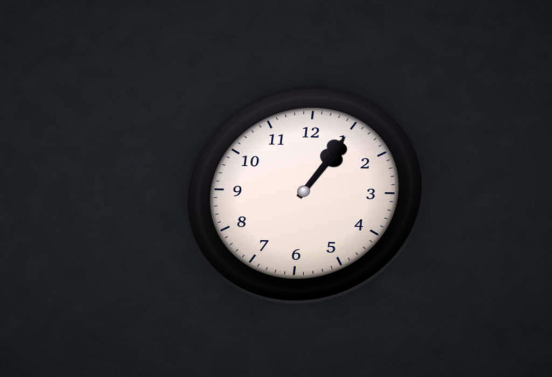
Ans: 1:05
